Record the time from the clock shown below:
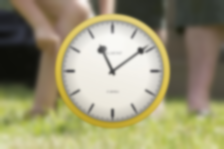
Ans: 11:09
